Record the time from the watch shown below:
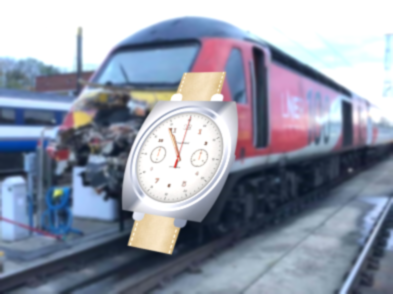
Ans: 10:54
